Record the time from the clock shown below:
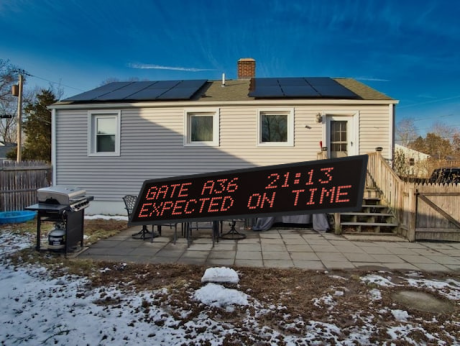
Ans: 21:13
